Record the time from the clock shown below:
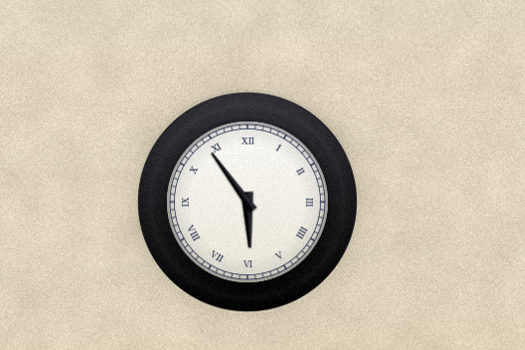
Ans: 5:54
